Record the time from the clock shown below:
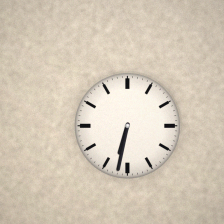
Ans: 6:32
